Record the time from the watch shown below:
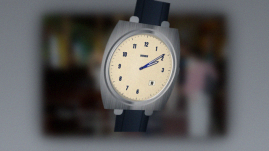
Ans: 2:09
